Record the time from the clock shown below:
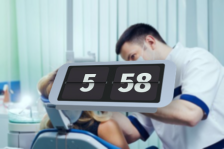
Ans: 5:58
